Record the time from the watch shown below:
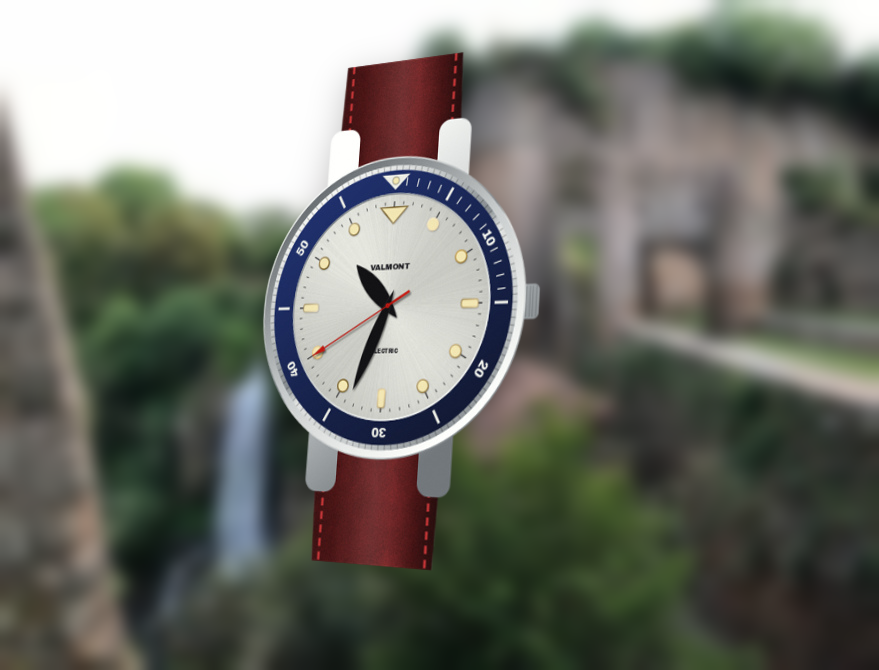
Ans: 10:33:40
